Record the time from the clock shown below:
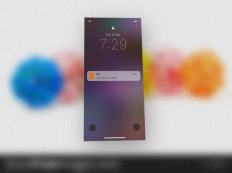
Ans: 7:29
